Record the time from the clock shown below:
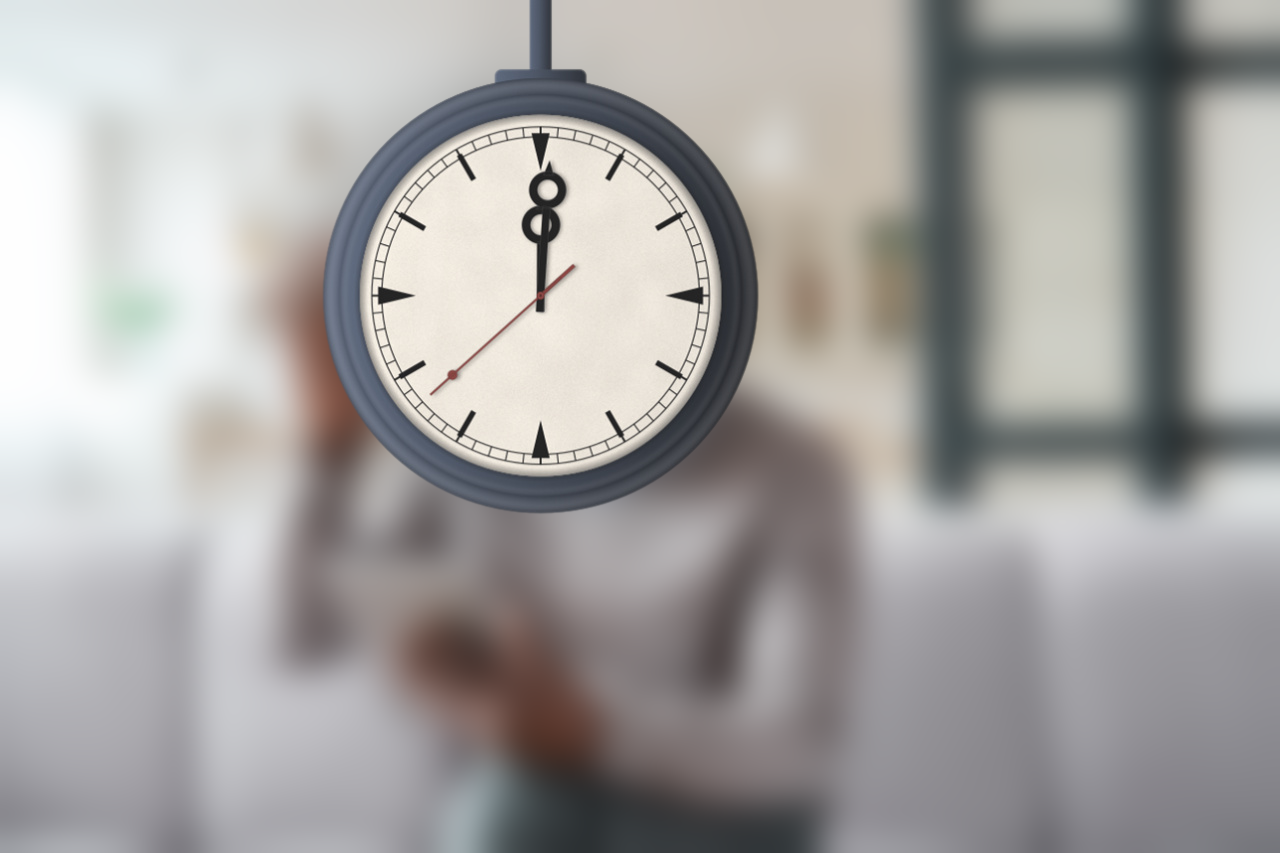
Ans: 12:00:38
